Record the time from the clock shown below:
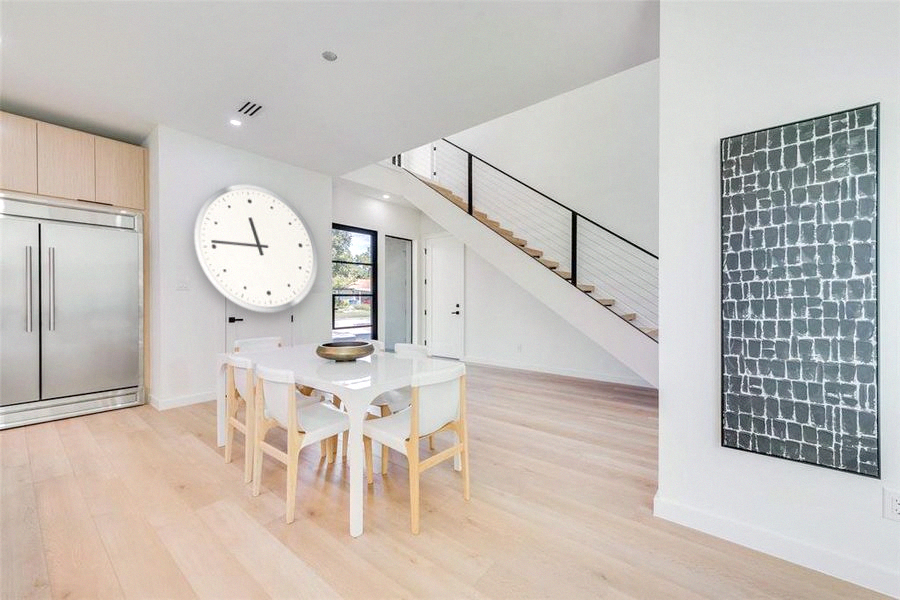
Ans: 11:46
